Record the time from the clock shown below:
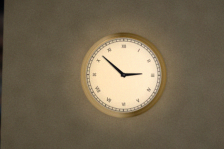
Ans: 2:52
